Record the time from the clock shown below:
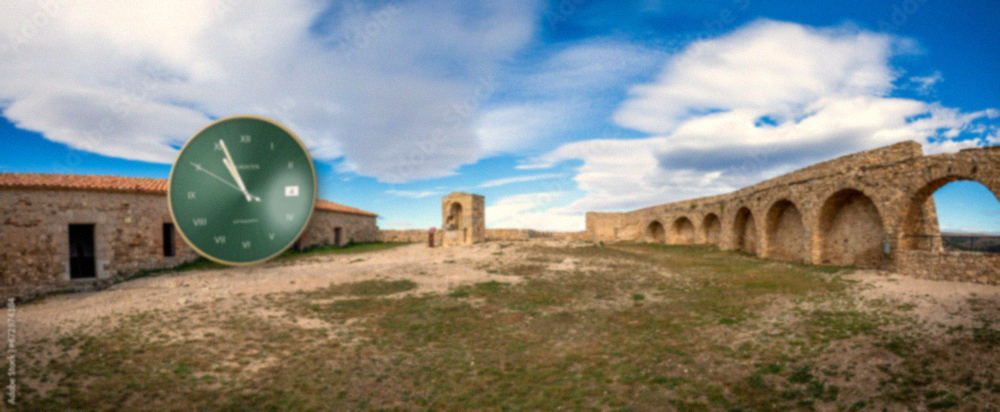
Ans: 10:55:50
